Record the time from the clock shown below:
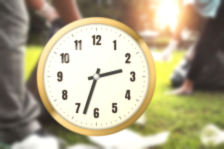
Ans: 2:33
